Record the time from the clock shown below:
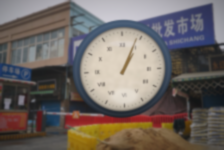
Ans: 1:04
